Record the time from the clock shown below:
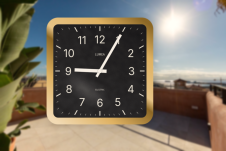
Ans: 9:05
